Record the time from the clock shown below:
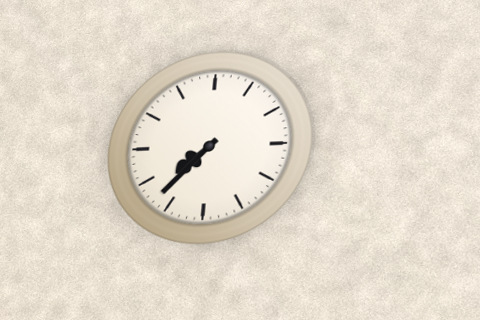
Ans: 7:37
